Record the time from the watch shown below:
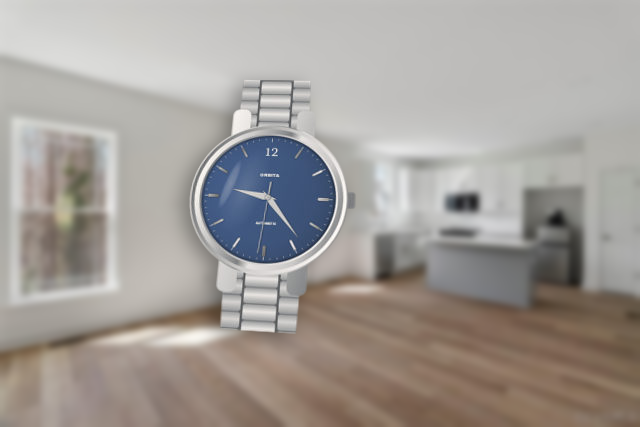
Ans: 9:23:31
